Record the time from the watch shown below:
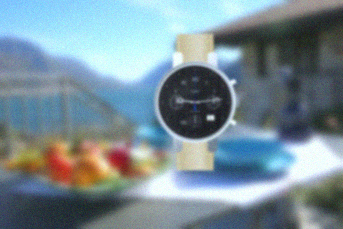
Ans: 9:14
